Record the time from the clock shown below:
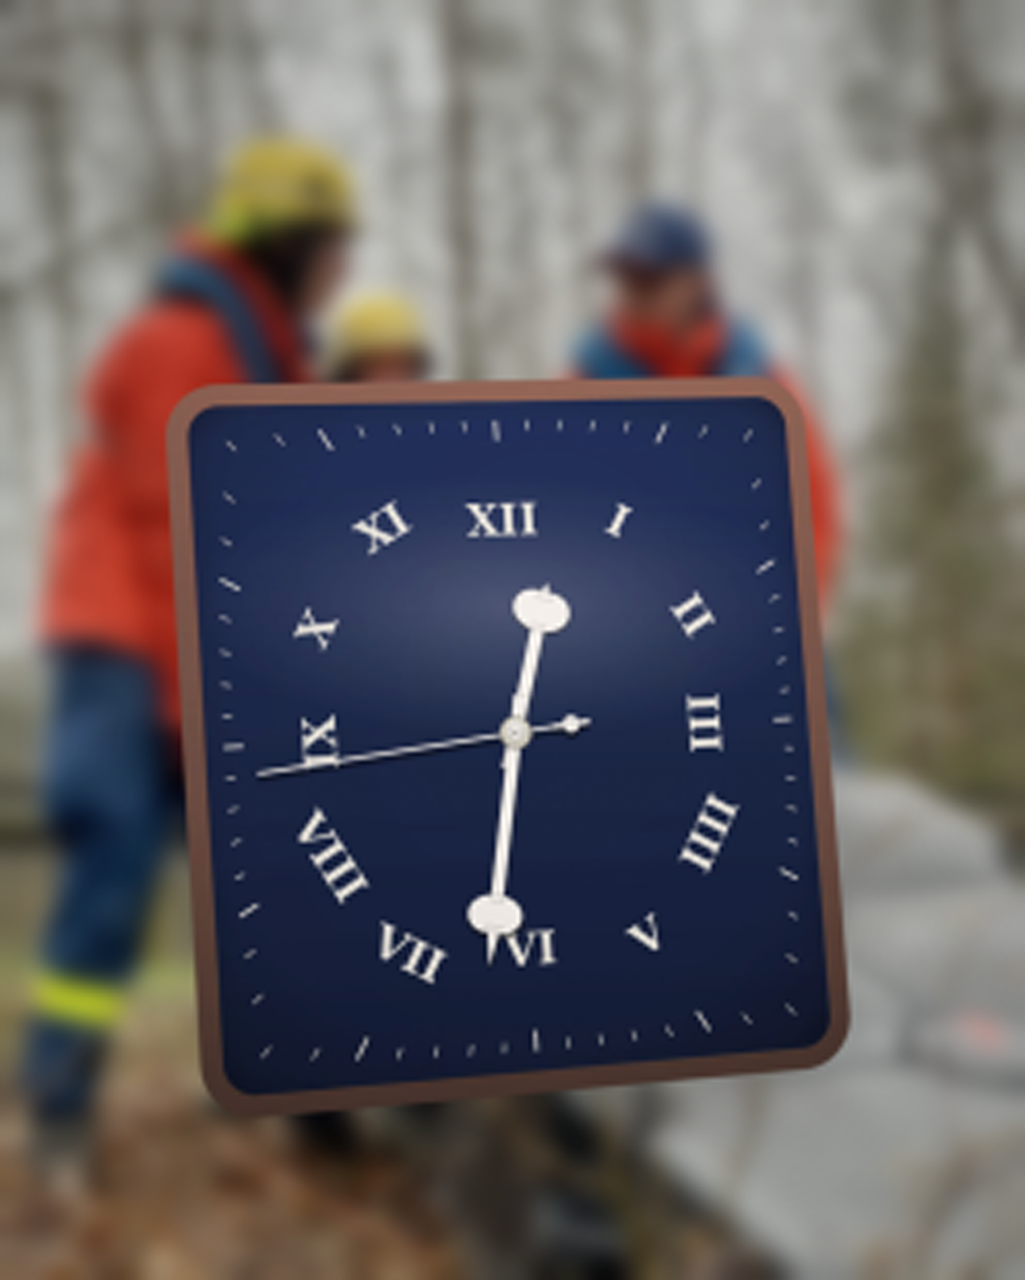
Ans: 12:31:44
